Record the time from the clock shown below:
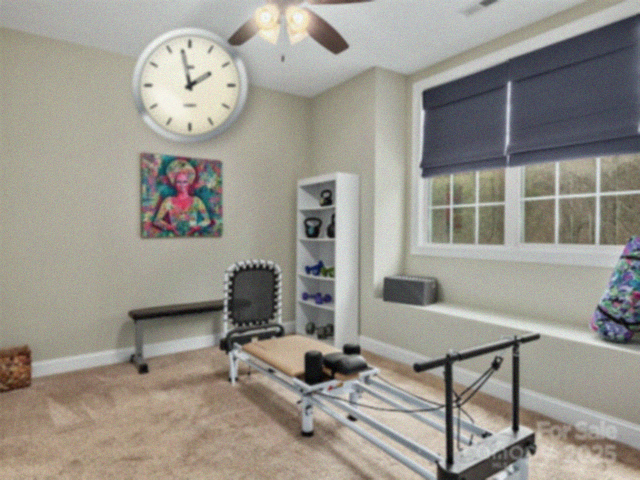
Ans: 1:58
